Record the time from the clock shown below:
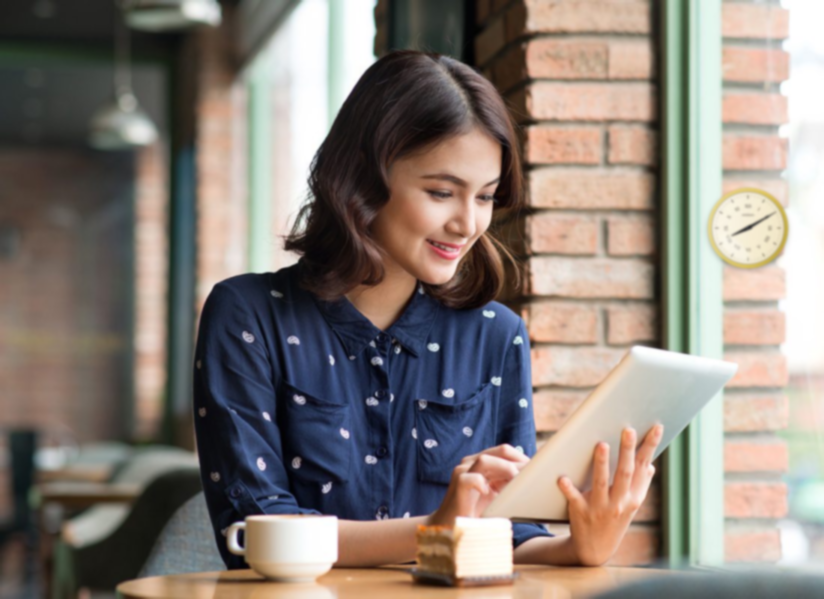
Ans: 8:10
